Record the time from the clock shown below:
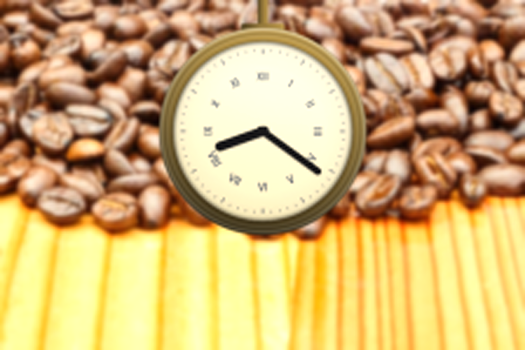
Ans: 8:21
